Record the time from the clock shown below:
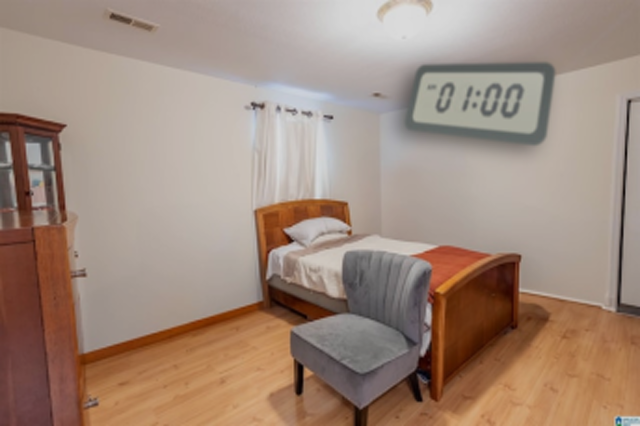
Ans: 1:00
